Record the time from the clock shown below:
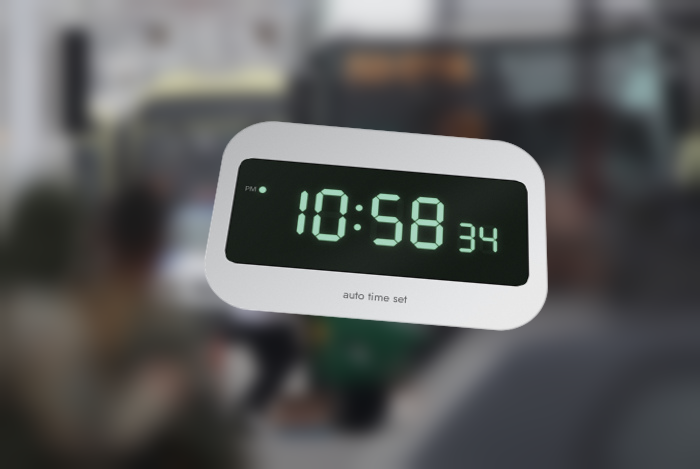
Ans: 10:58:34
